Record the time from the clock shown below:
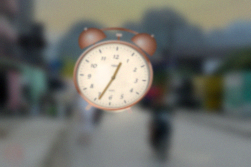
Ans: 12:34
